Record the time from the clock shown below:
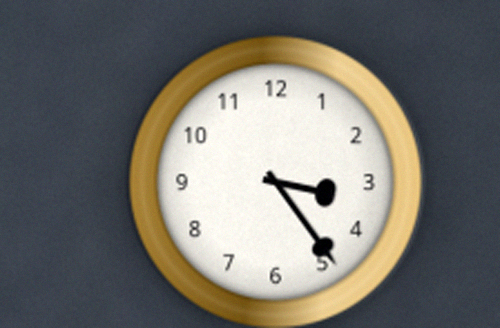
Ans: 3:24
